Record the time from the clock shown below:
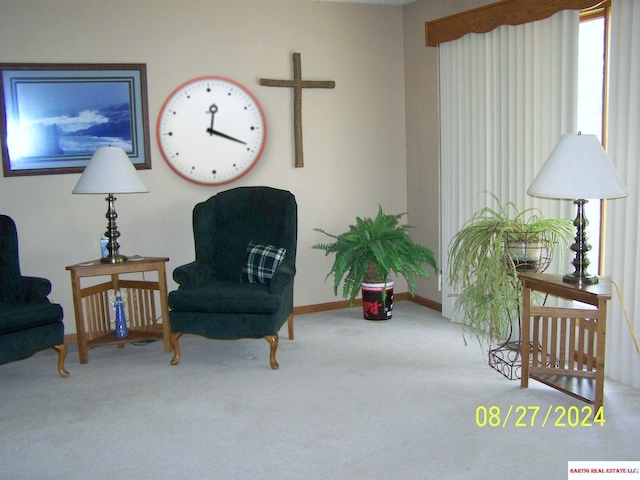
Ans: 12:19
